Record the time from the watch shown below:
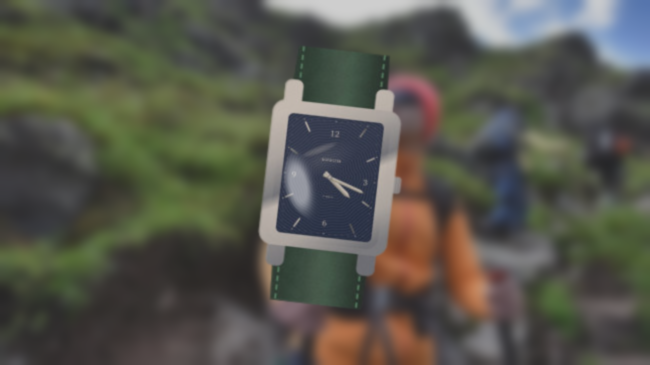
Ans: 4:18
